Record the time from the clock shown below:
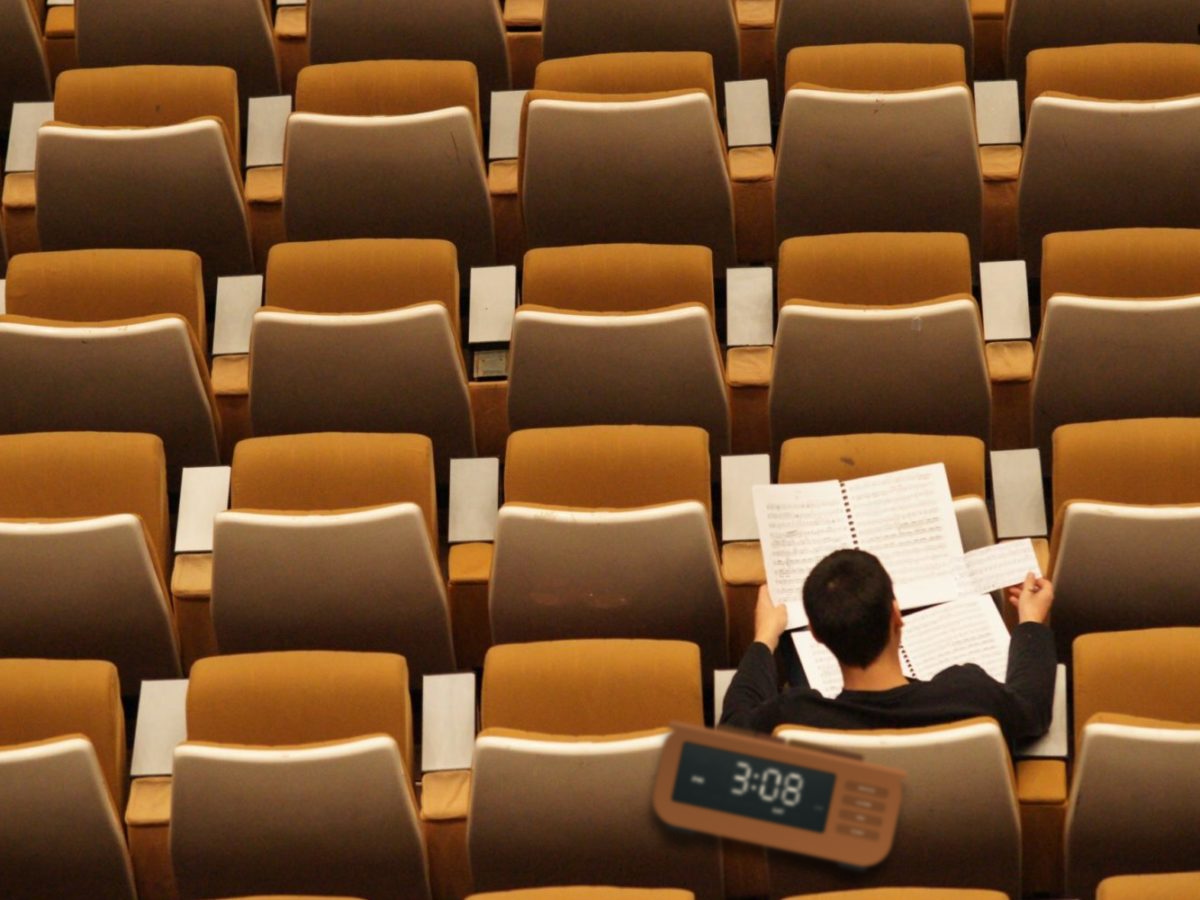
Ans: 3:08
